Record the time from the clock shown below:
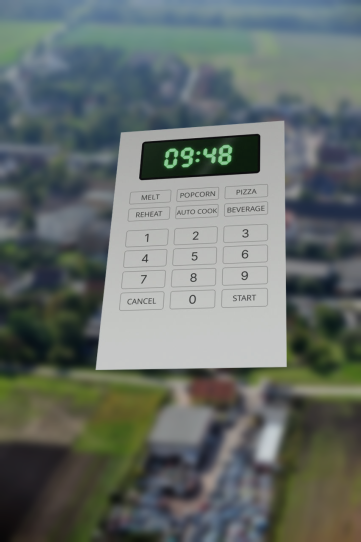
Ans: 9:48
